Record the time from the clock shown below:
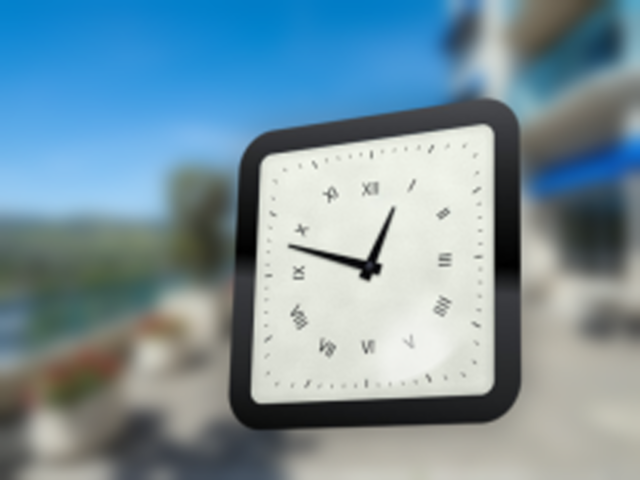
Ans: 12:48
